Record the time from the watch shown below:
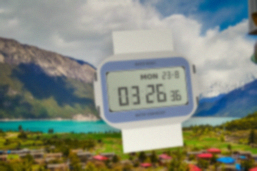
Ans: 3:26
